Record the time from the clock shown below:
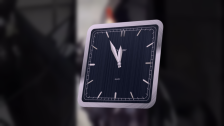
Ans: 11:55
